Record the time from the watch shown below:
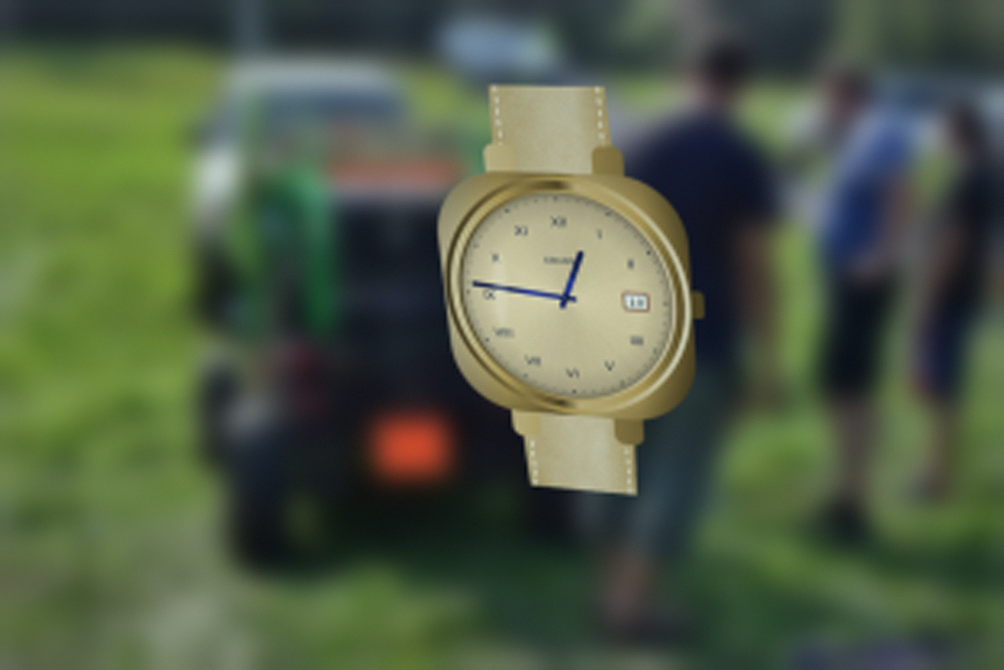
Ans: 12:46
